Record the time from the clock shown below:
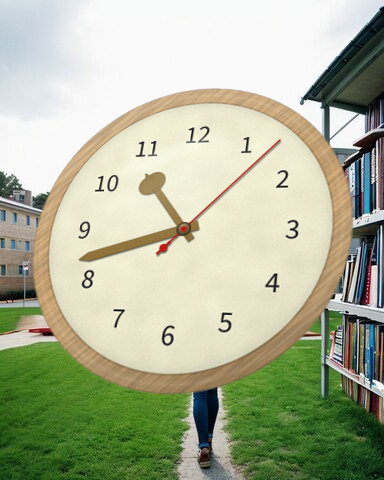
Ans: 10:42:07
